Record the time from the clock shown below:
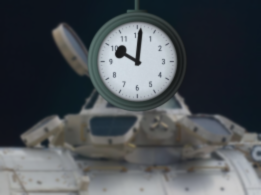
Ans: 10:01
